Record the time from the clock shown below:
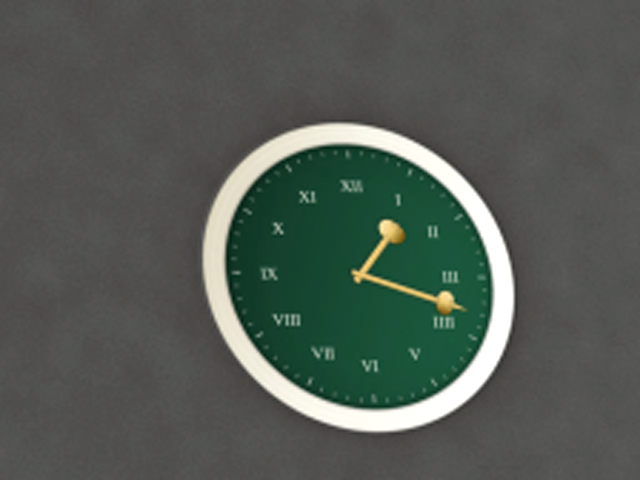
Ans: 1:18
